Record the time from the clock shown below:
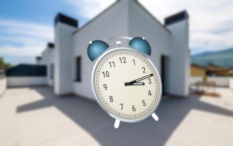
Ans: 3:13
